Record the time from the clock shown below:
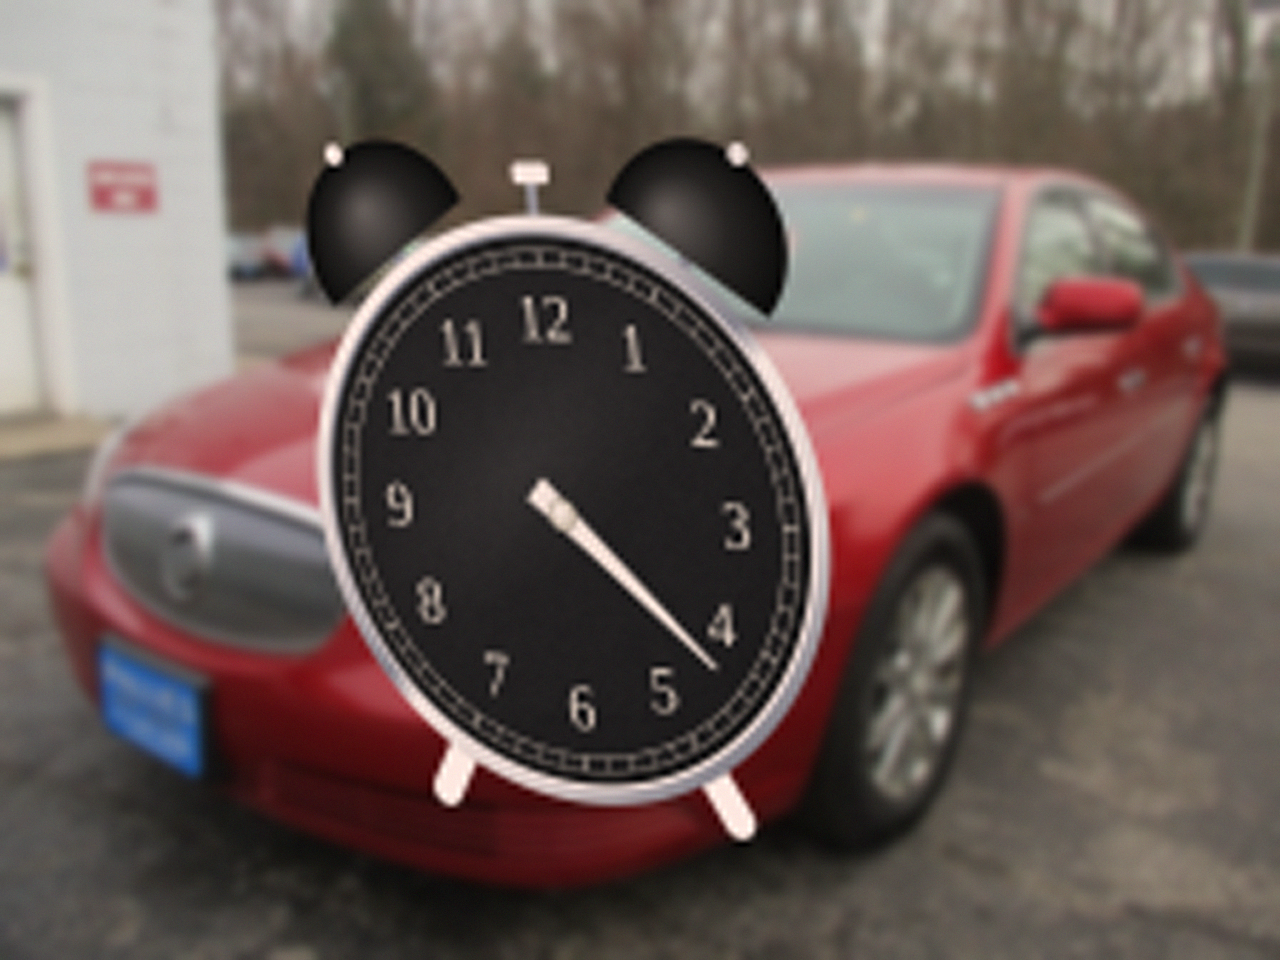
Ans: 4:22
